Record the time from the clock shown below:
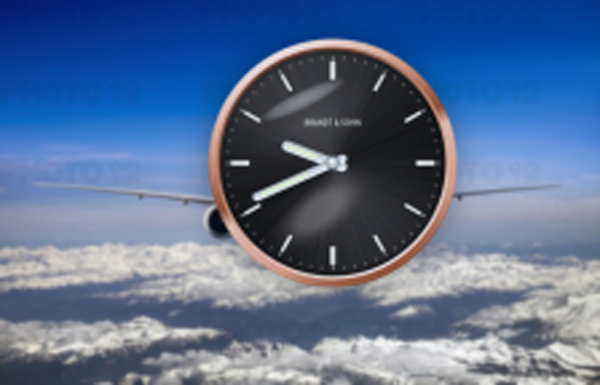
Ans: 9:41
